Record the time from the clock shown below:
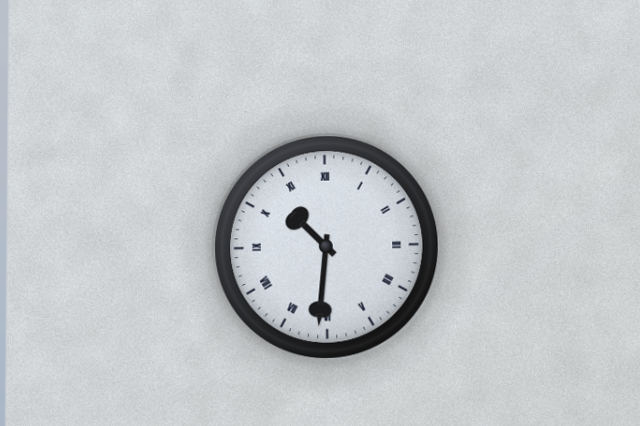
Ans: 10:31
